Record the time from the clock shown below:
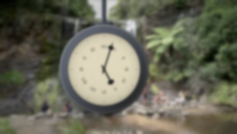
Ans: 5:03
